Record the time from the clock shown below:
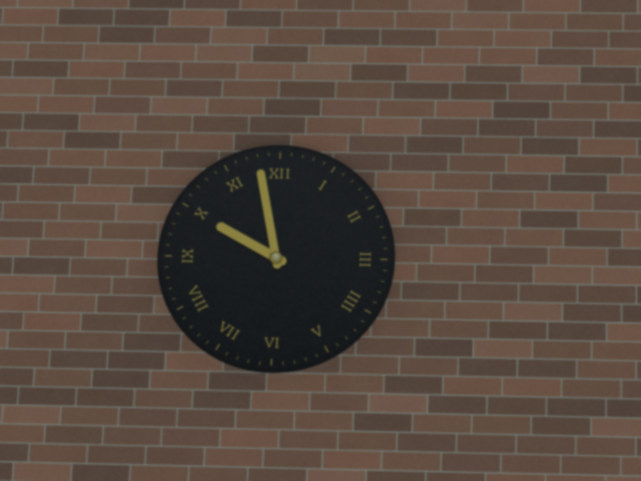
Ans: 9:58
